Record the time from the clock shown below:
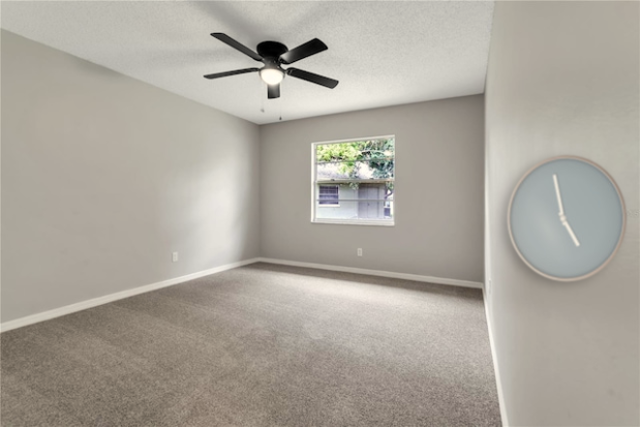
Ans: 4:58
